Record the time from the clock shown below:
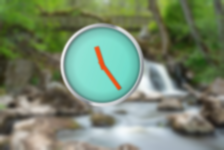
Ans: 11:24
